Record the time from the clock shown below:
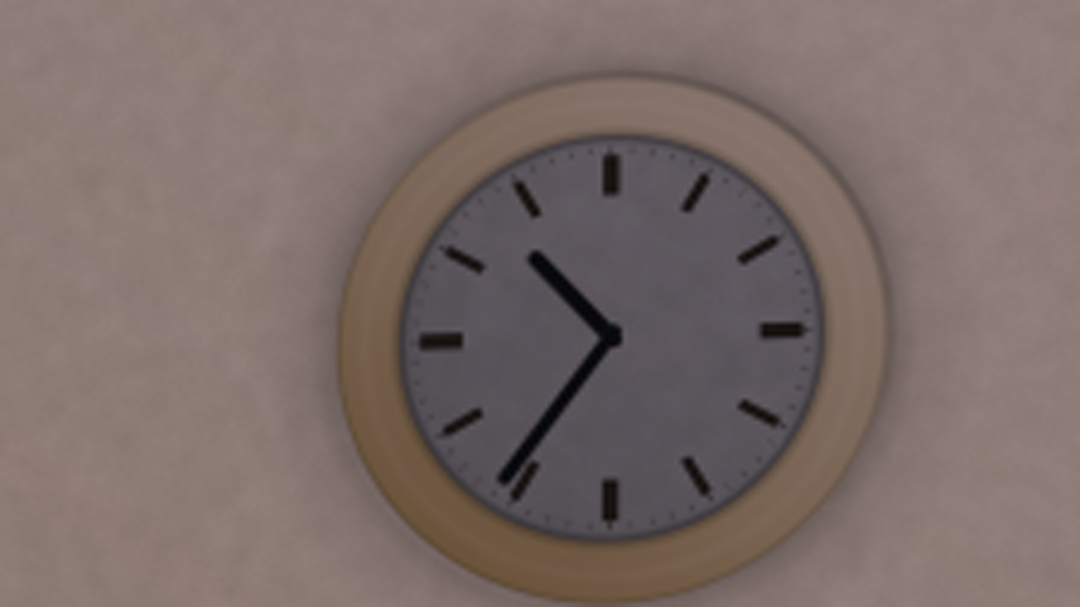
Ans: 10:36
